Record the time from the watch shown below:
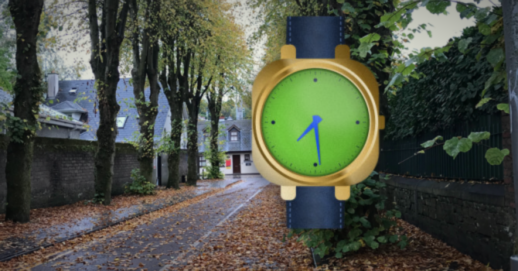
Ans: 7:29
